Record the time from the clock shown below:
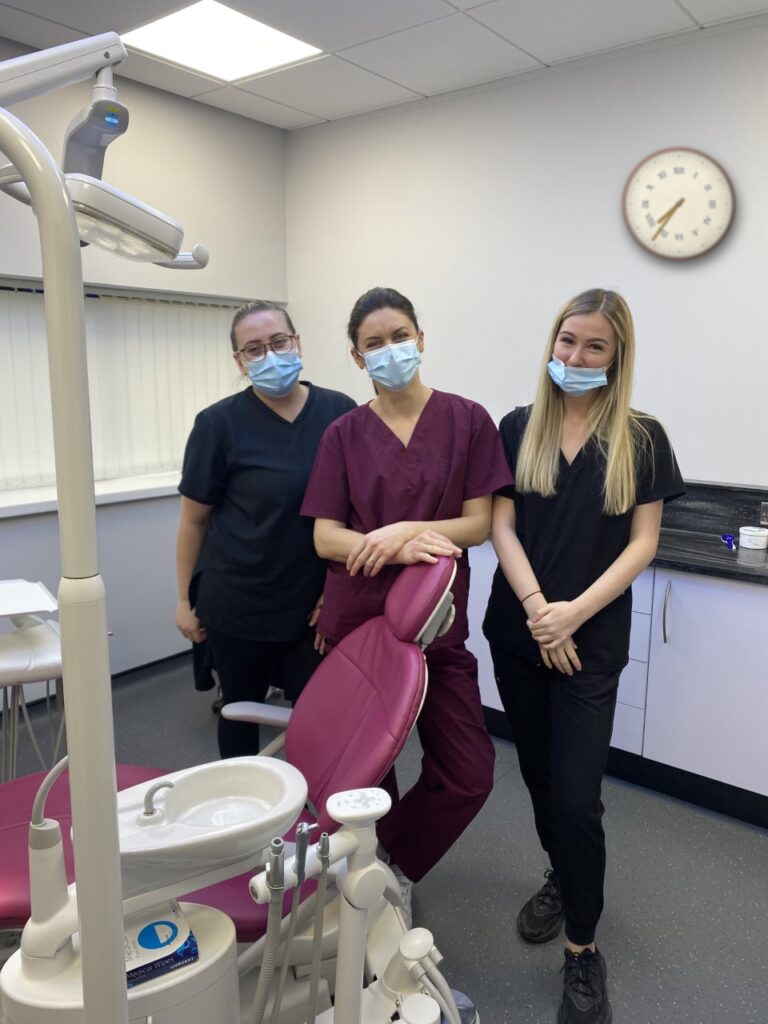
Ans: 7:36
